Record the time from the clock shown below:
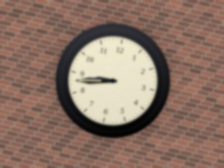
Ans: 8:43
